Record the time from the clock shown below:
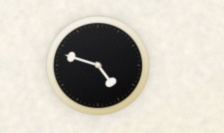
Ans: 4:48
